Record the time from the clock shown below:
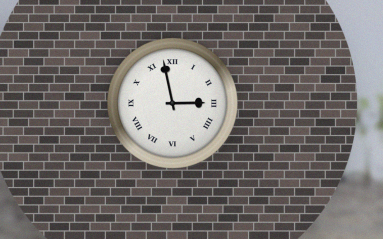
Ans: 2:58
